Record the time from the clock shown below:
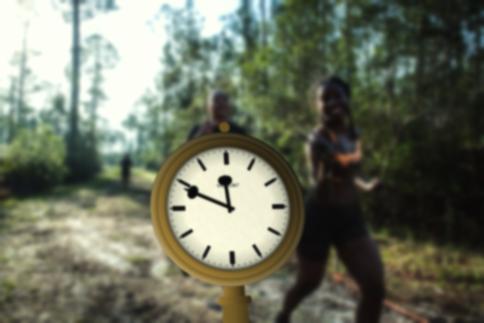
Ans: 11:49
